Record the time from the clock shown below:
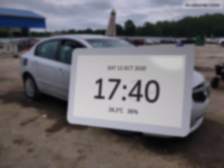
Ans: 17:40
